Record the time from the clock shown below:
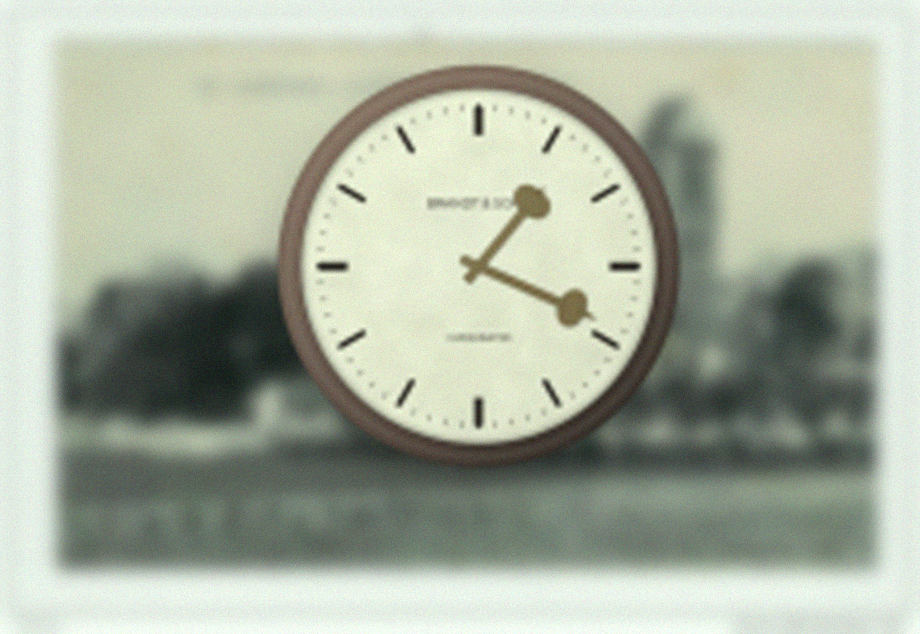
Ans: 1:19
